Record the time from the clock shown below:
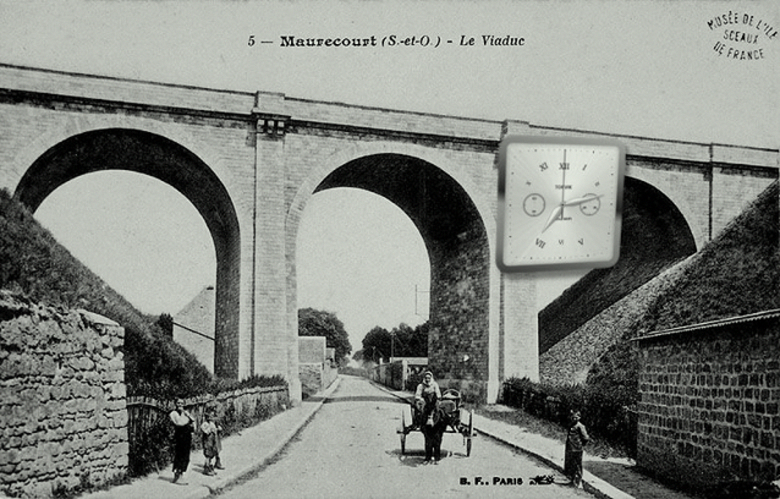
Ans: 7:13
